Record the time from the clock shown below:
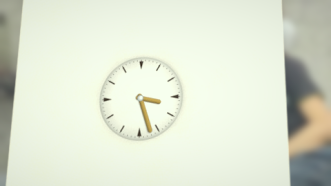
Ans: 3:27
